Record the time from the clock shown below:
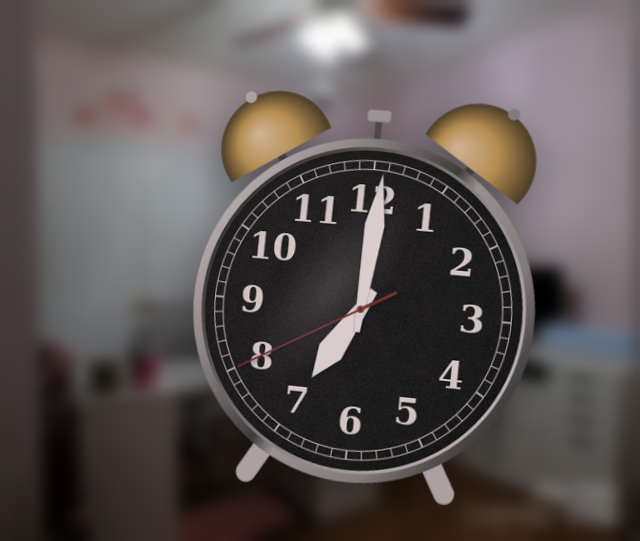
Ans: 7:00:40
